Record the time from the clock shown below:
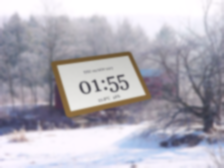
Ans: 1:55
